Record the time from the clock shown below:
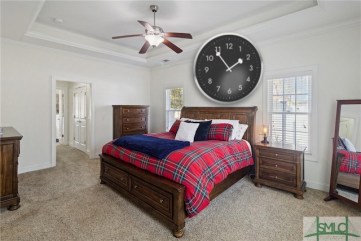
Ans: 1:54
